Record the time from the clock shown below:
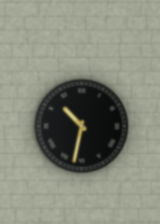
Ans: 10:32
